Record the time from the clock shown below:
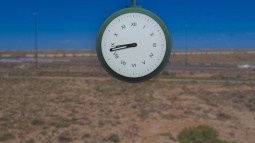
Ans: 8:43
